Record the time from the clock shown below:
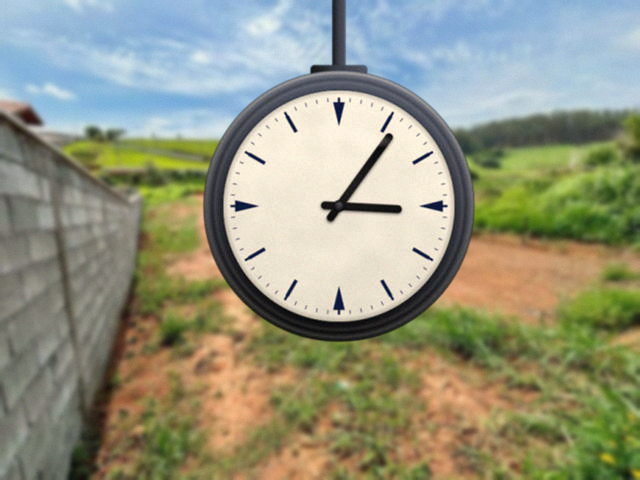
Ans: 3:06
